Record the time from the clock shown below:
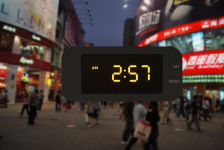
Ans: 2:57
